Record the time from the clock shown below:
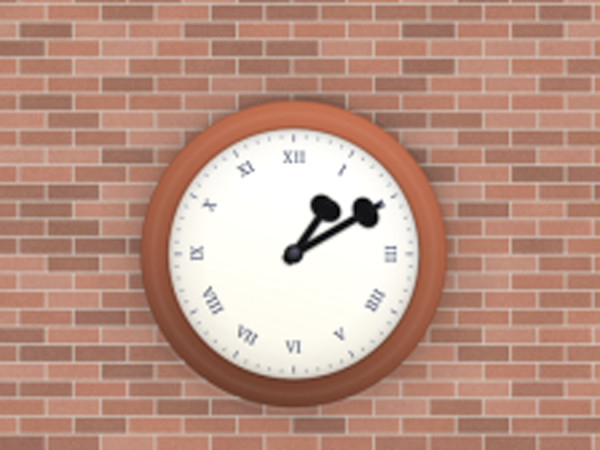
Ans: 1:10
